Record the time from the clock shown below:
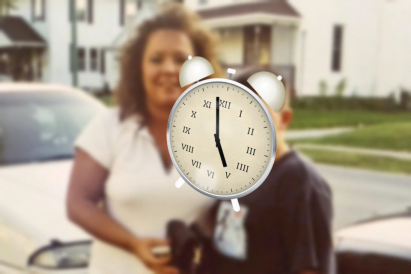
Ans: 4:58
